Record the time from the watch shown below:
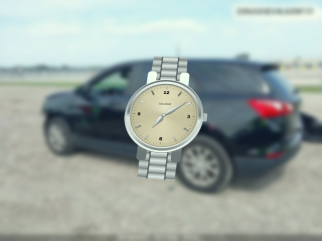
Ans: 7:09
